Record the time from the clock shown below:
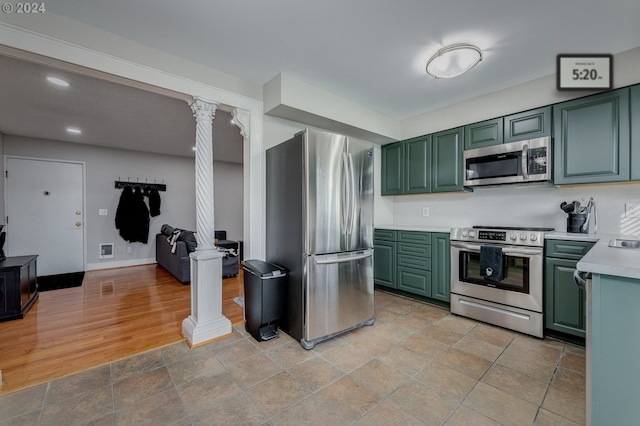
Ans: 5:20
